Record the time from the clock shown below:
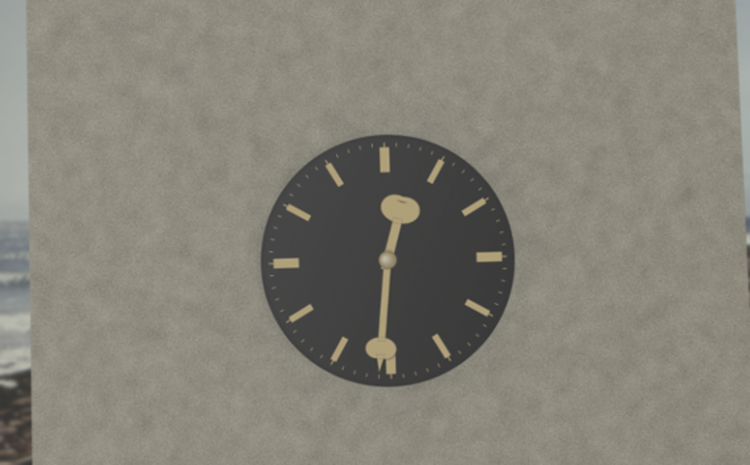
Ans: 12:31
